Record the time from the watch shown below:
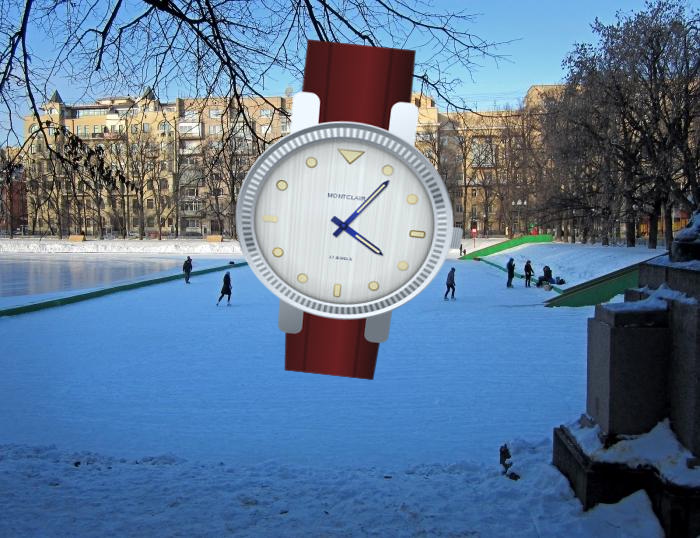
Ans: 4:06
